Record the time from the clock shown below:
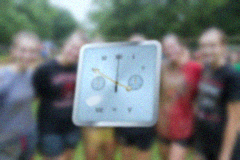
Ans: 3:50
